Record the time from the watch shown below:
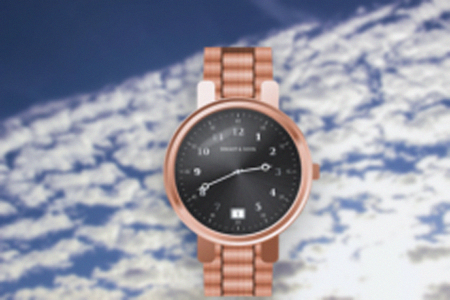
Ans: 2:41
